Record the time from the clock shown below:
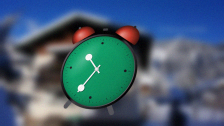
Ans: 10:35
